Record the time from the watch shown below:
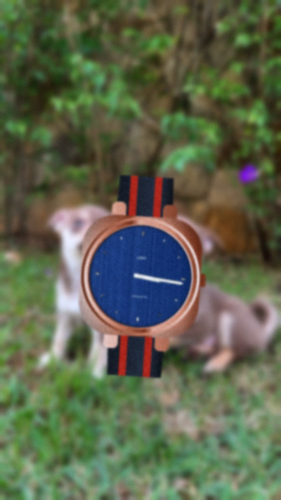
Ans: 3:16
